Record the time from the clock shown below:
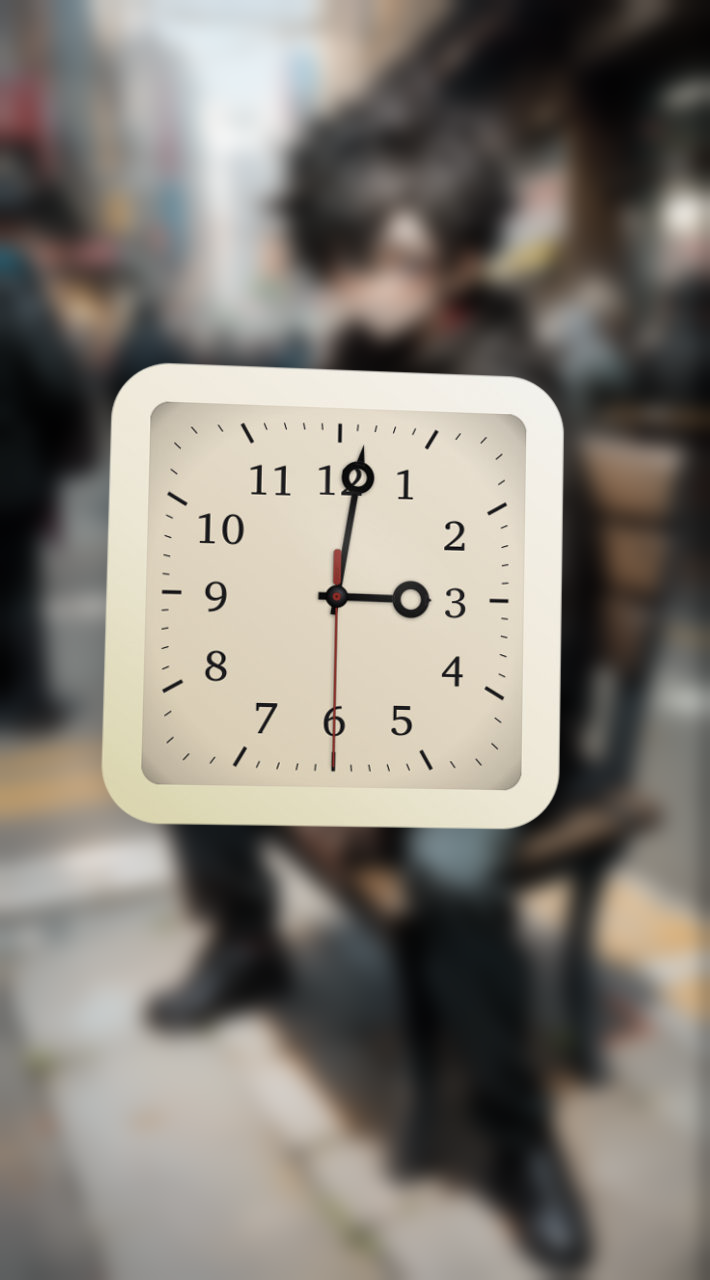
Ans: 3:01:30
